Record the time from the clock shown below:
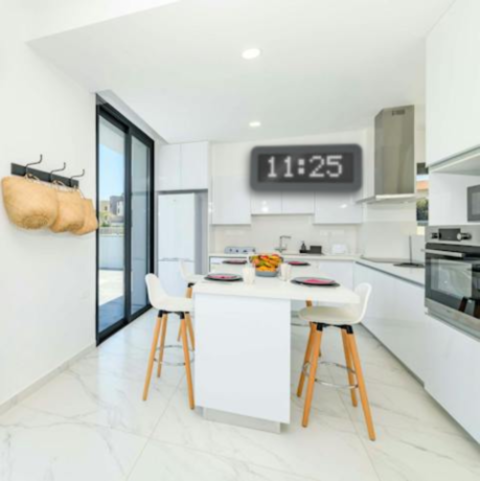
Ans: 11:25
